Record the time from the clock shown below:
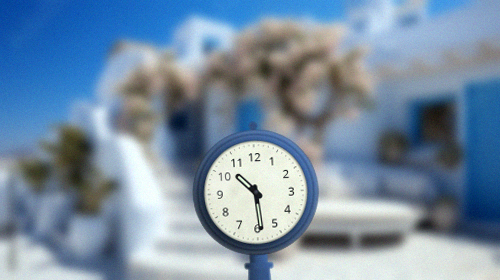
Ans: 10:29
